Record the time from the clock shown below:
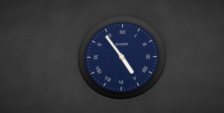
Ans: 4:54
